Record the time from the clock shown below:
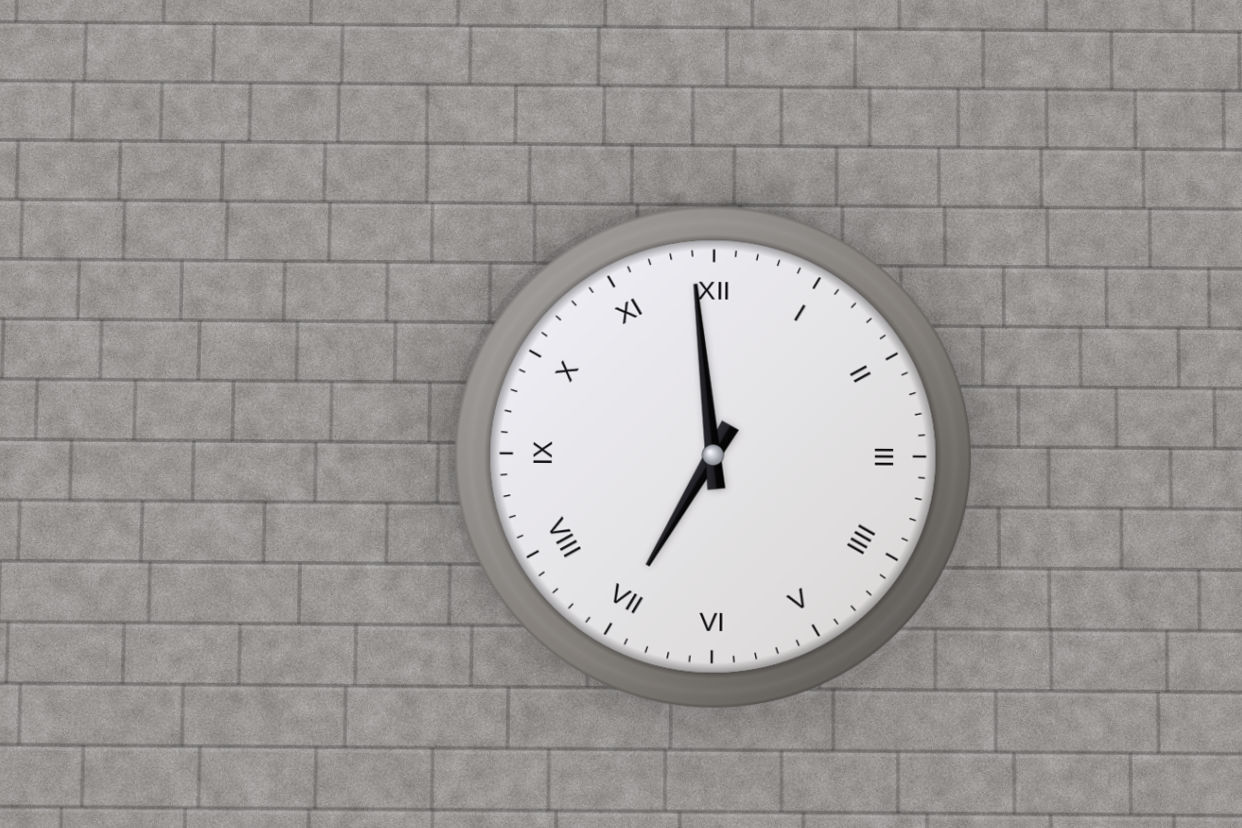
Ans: 6:59
